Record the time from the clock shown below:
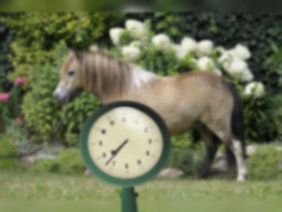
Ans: 7:37
